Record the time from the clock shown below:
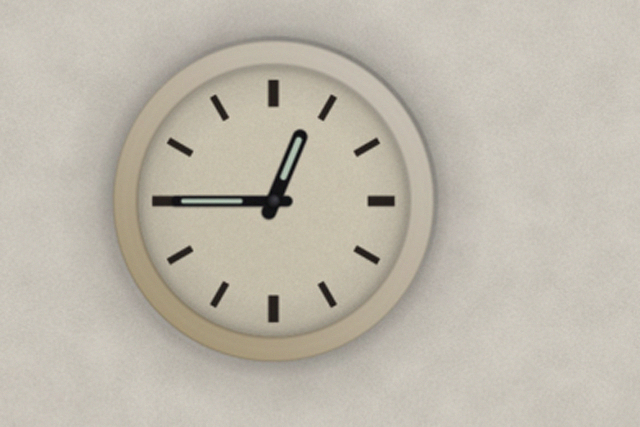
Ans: 12:45
